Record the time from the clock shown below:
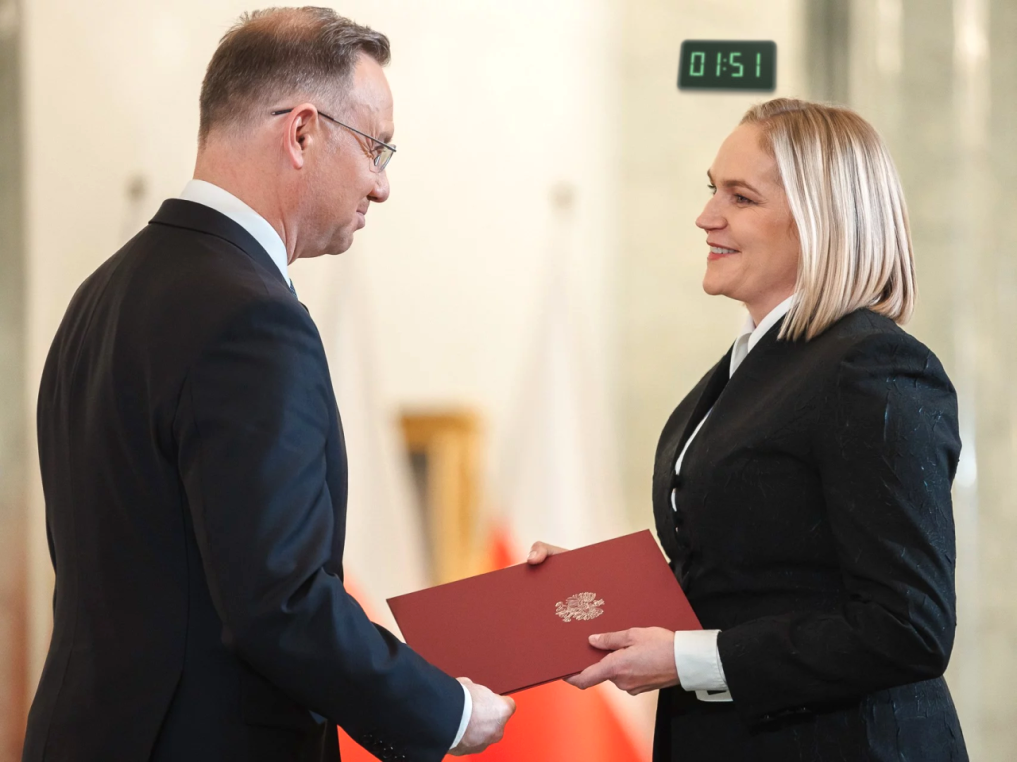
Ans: 1:51
